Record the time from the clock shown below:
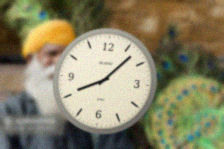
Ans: 8:07
